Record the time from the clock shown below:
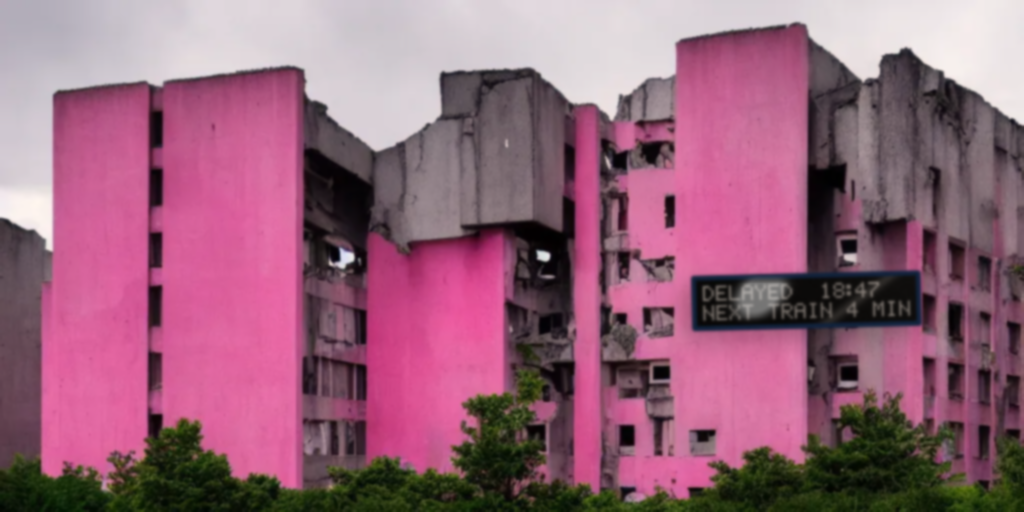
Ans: 18:47
